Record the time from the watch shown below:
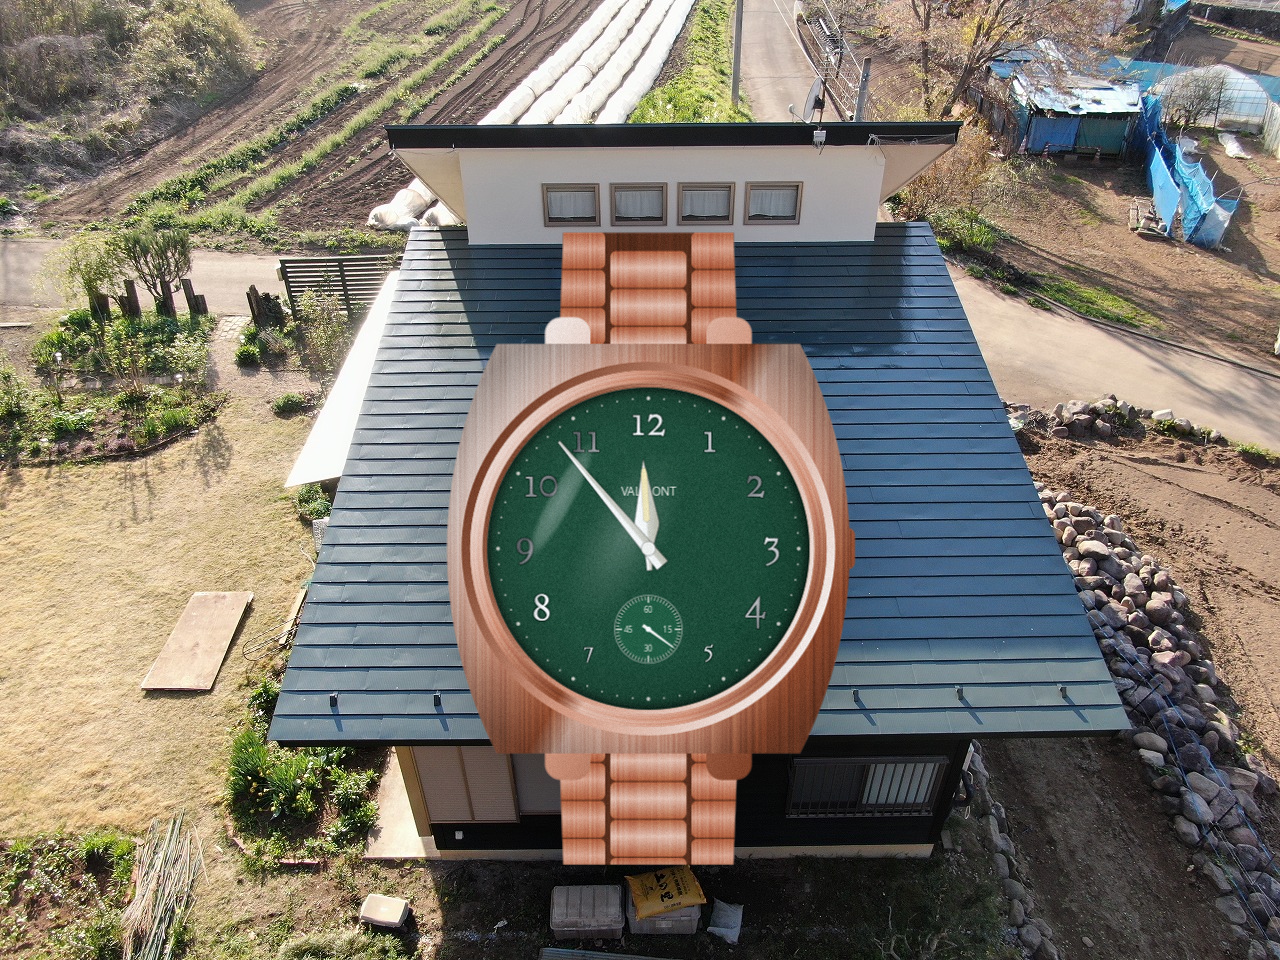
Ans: 11:53:21
